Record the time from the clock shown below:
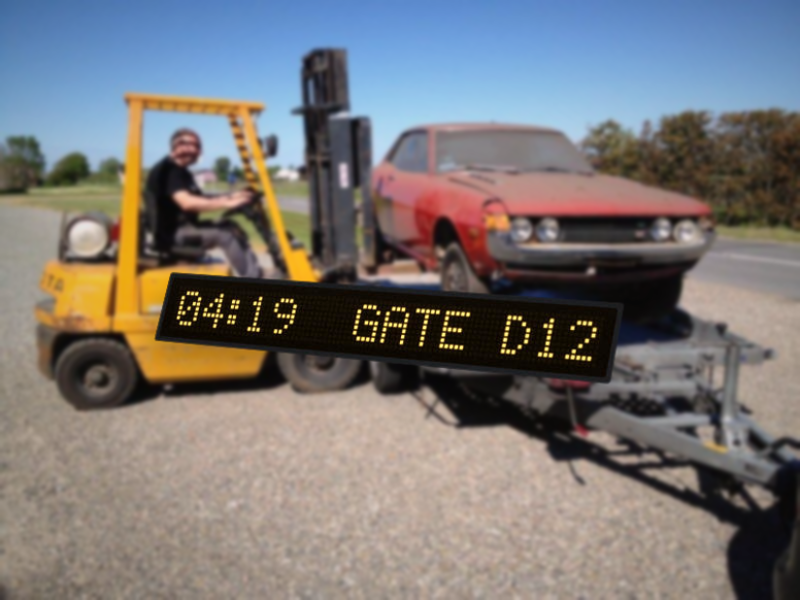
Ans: 4:19
